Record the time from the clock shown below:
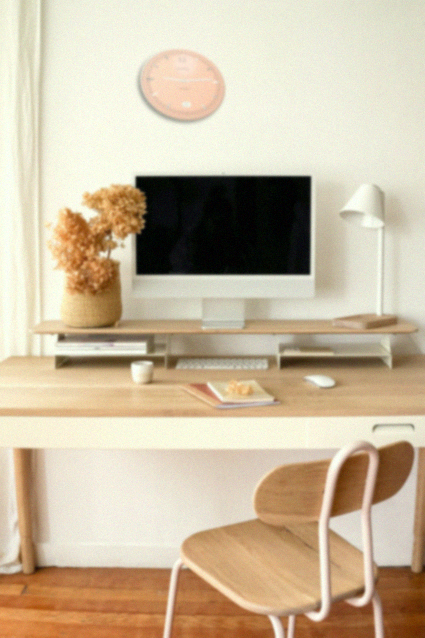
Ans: 9:14
